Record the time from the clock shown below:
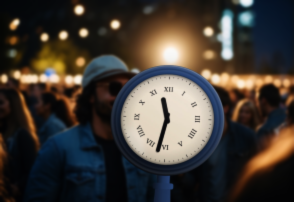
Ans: 11:32
